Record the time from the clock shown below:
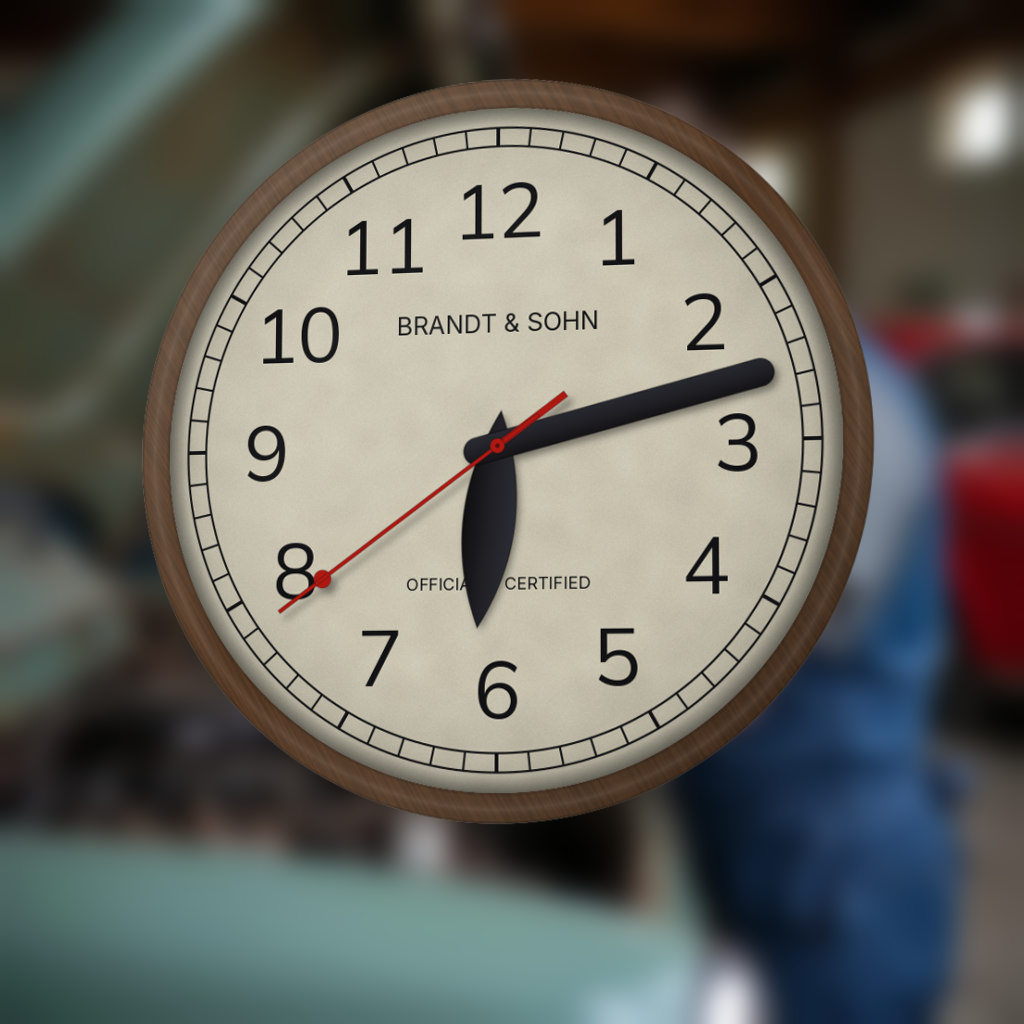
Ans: 6:12:39
